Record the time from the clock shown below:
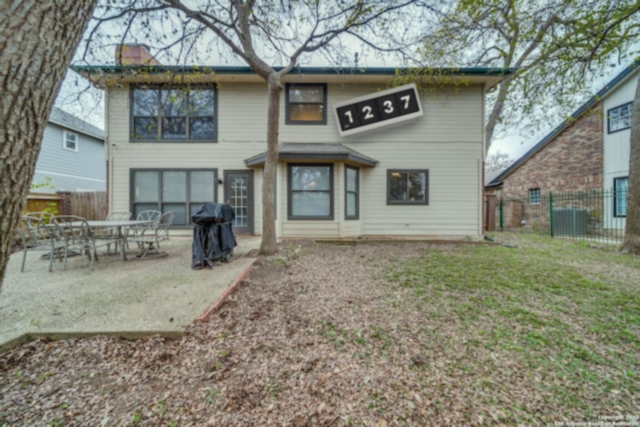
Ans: 12:37
